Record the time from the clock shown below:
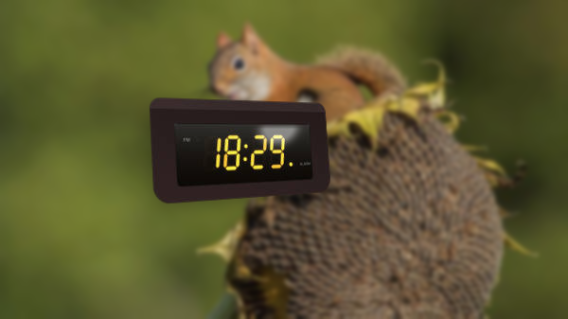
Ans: 18:29
